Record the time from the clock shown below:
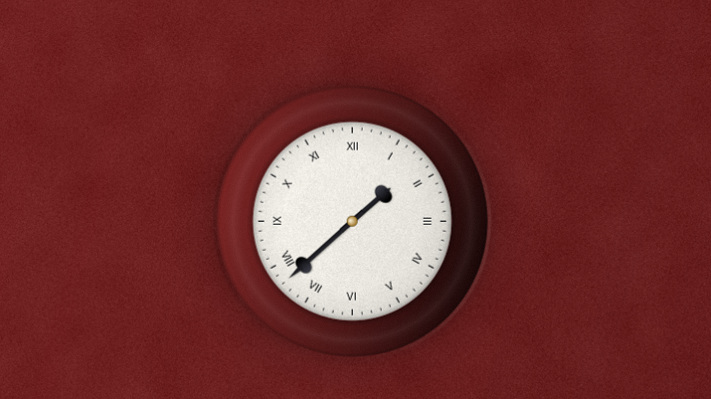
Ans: 1:38
